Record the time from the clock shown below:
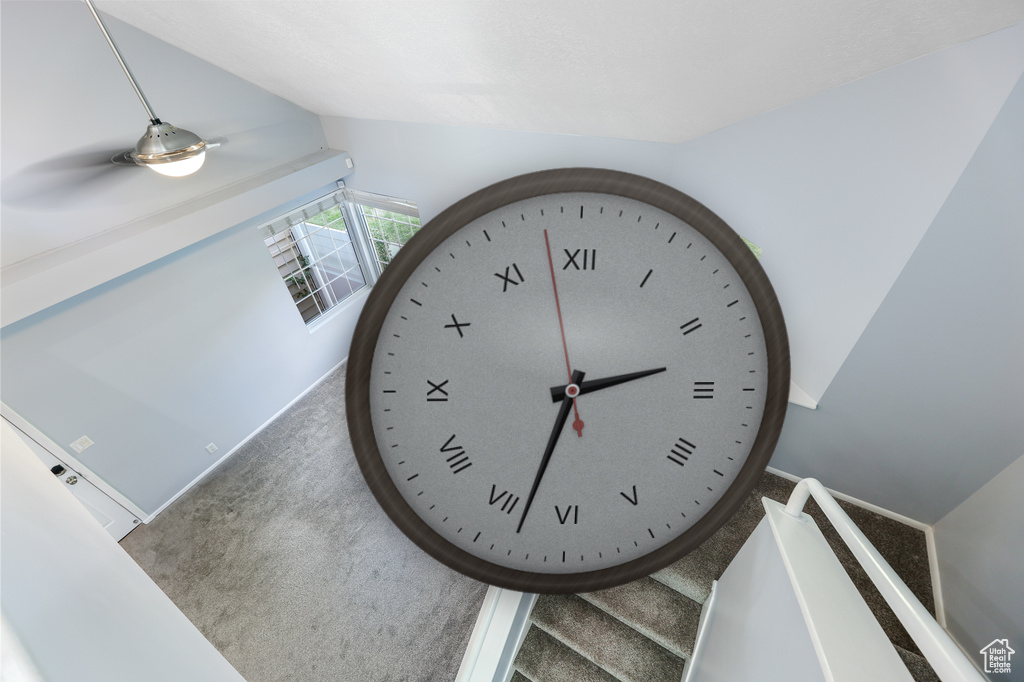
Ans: 2:32:58
